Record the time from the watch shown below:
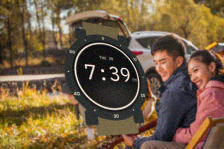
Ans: 7:39
